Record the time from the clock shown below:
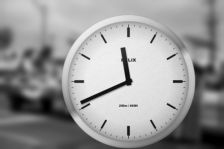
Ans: 11:41
